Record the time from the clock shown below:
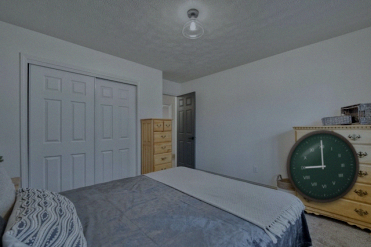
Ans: 9:00
